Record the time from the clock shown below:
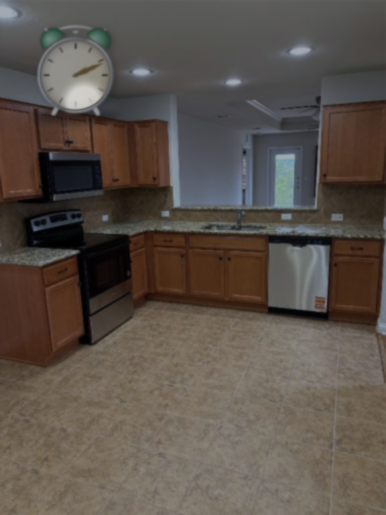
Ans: 2:11
